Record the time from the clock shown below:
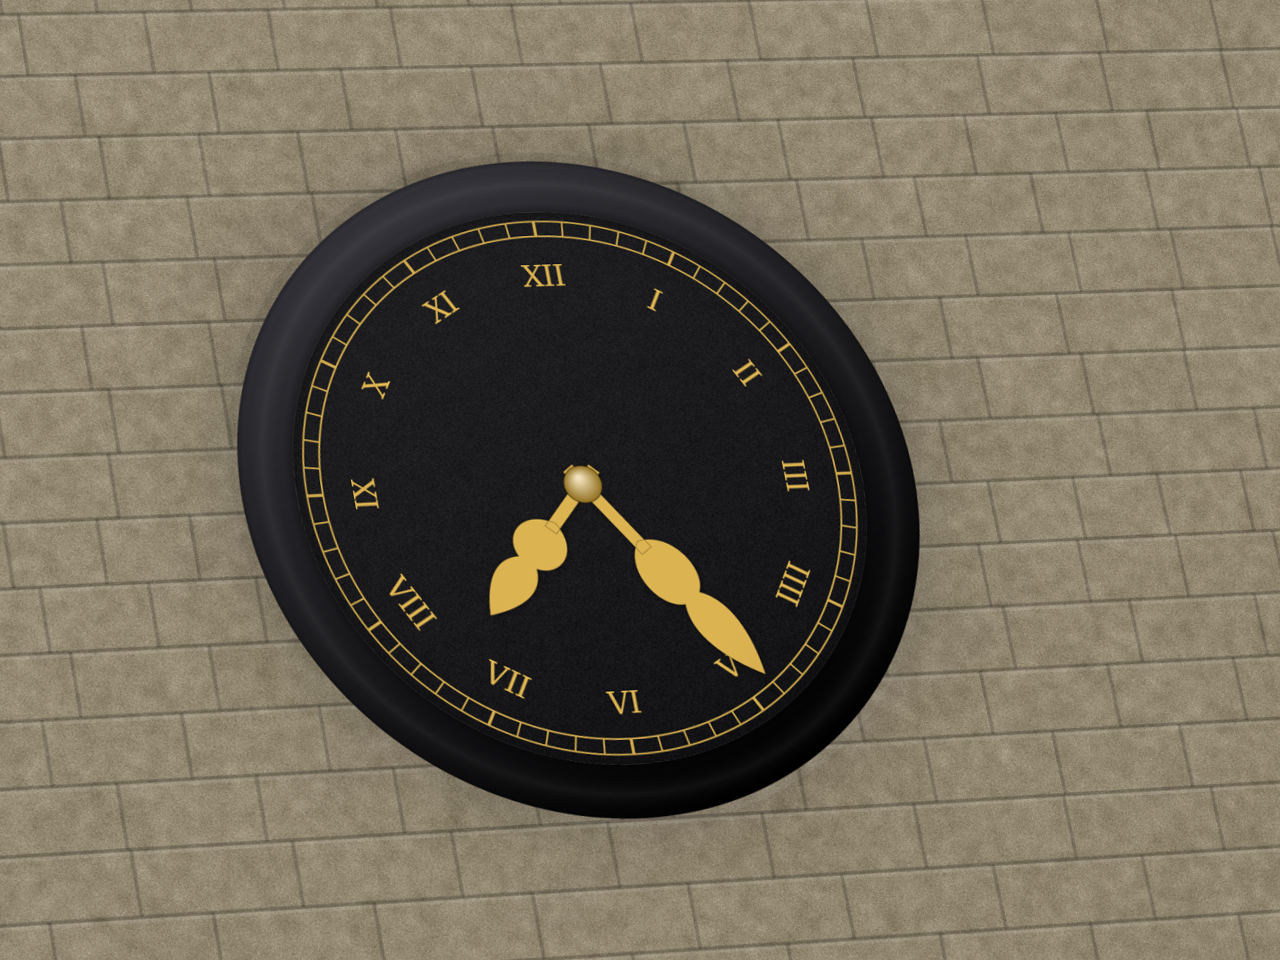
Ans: 7:24
